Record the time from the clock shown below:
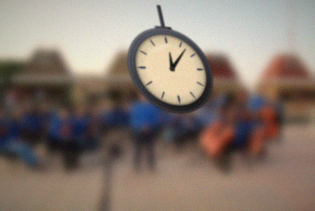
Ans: 12:07
